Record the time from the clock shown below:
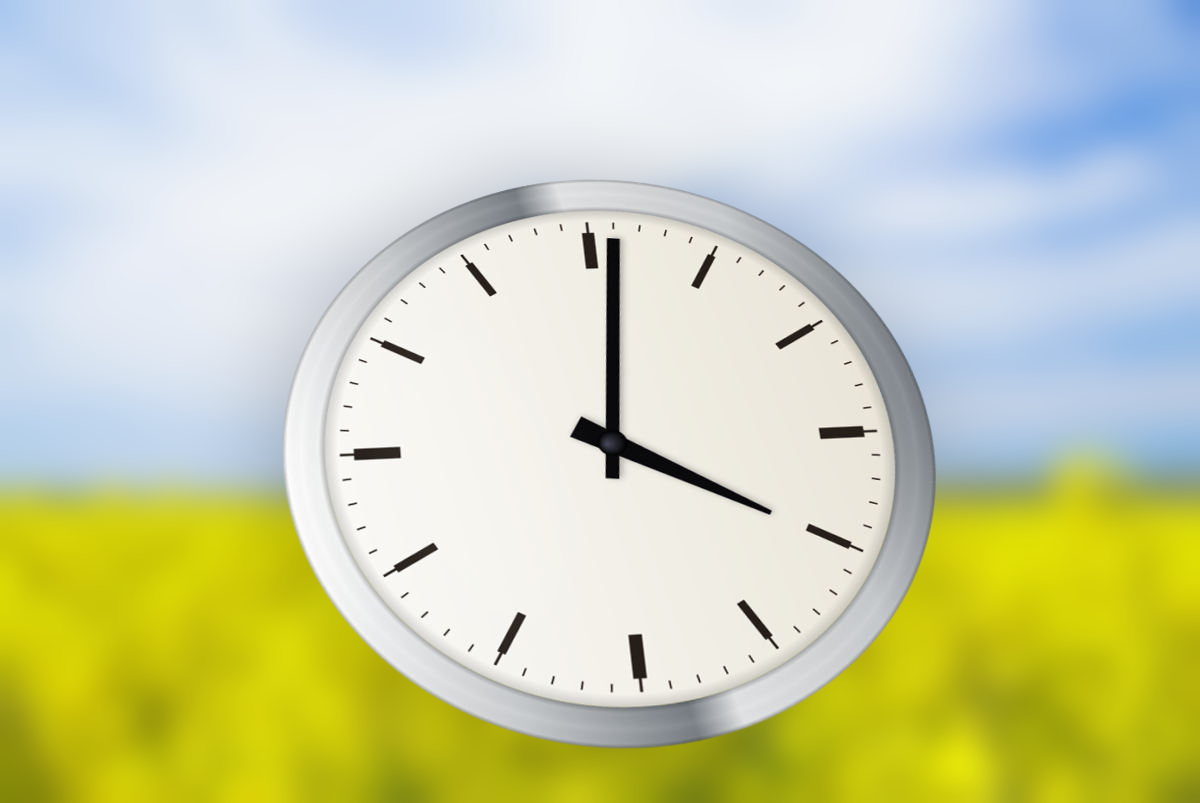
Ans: 4:01
